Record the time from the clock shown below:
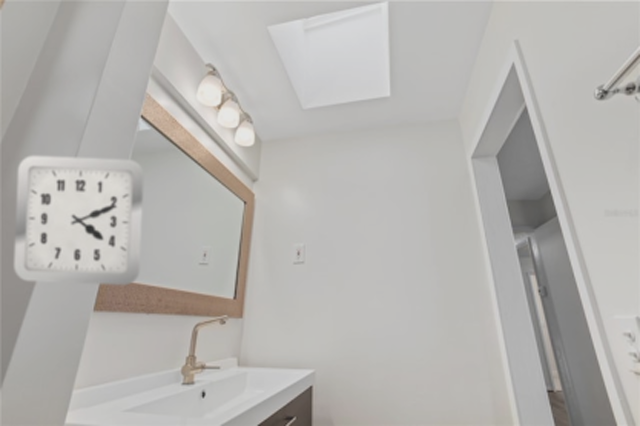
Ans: 4:11
